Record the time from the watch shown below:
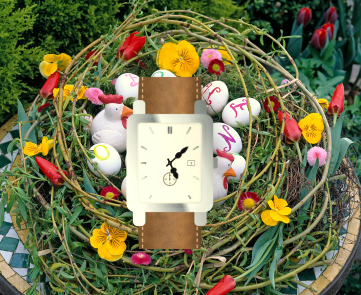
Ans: 5:08
